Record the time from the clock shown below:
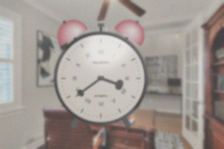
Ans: 3:39
